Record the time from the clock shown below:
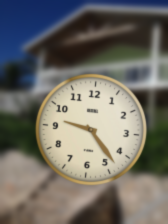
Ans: 9:23
